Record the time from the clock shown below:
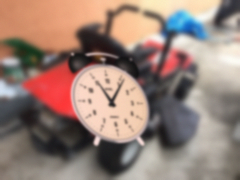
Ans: 11:06
